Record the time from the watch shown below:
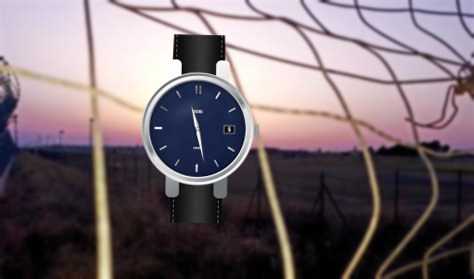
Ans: 11:28
